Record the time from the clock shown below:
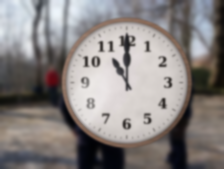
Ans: 11:00
